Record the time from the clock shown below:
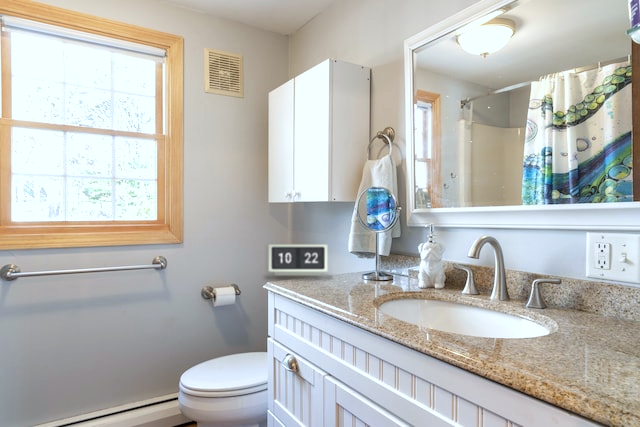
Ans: 10:22
